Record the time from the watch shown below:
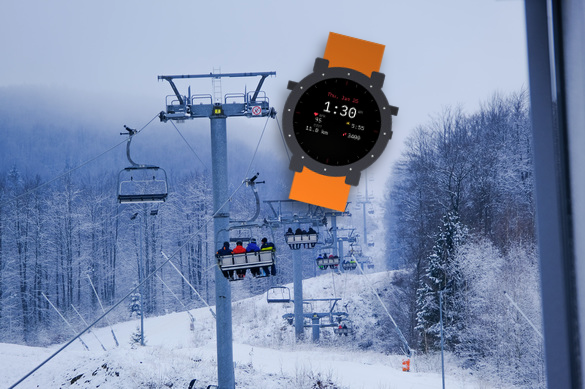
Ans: 1:30
